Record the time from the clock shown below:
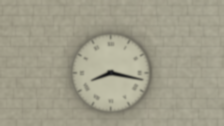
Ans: 8:17
